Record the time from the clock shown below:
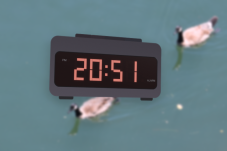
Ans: 20:51
